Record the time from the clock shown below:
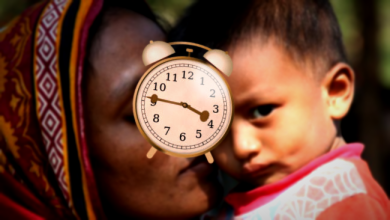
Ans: 3:46
